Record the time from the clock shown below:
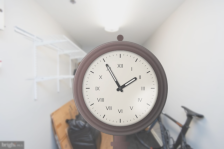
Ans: 1:55
